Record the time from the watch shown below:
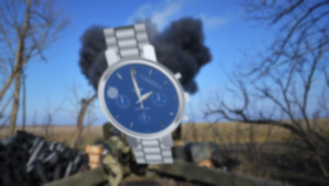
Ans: 1:59
